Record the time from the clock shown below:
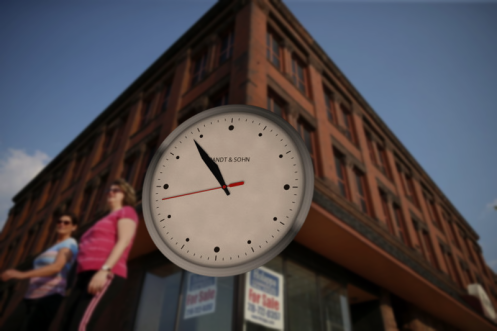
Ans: 10:53:43
